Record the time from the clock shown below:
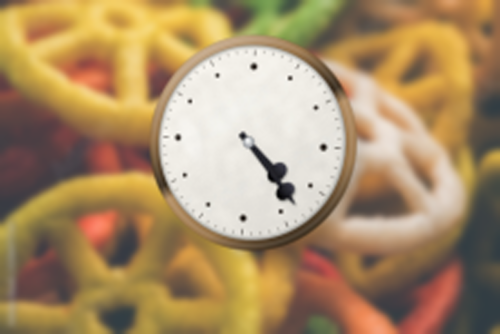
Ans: 4:23
